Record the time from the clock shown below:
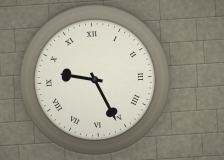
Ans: 9:26
